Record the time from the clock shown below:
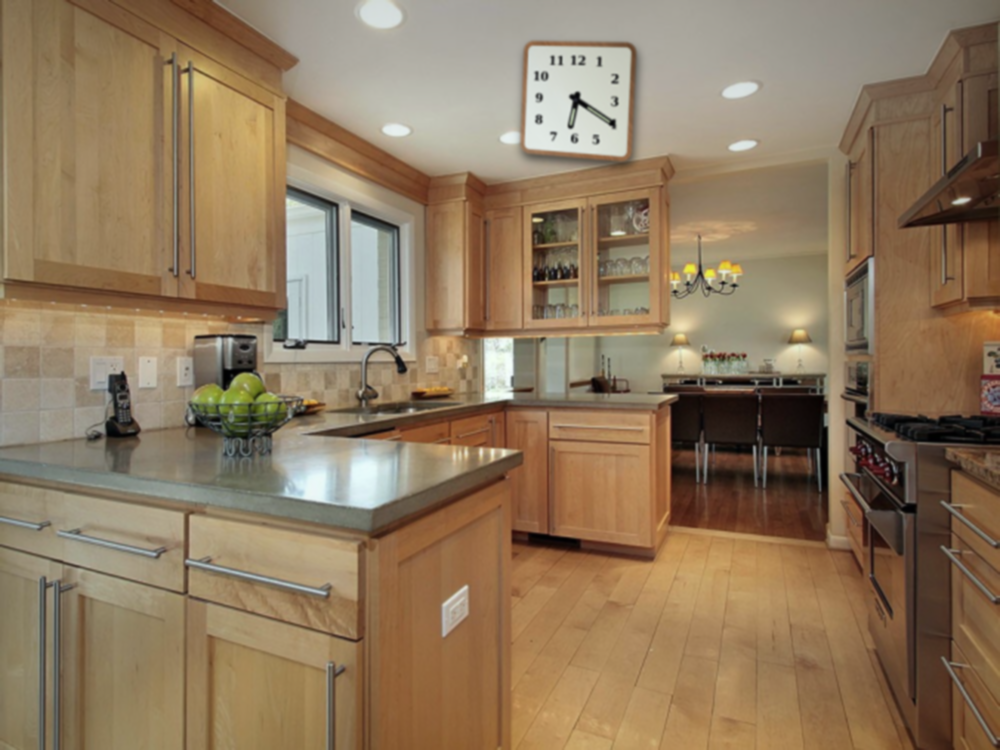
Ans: 6:20
